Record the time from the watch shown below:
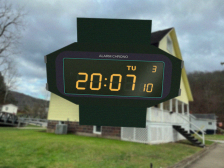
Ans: 20:07:10
